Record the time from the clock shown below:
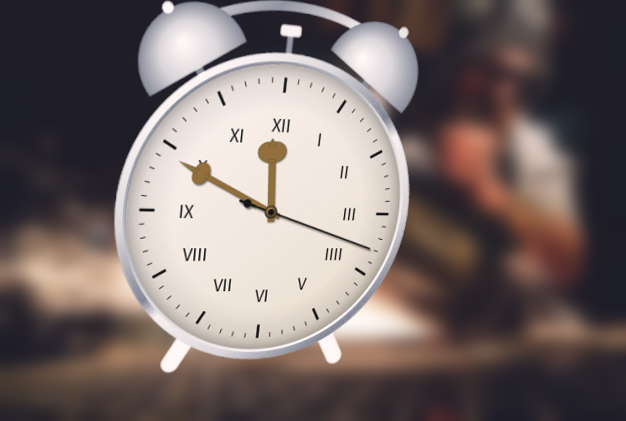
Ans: 11:49:18
